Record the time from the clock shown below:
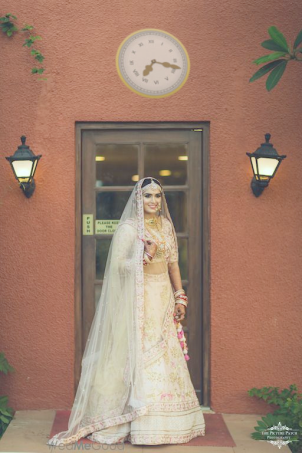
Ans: 7:18
